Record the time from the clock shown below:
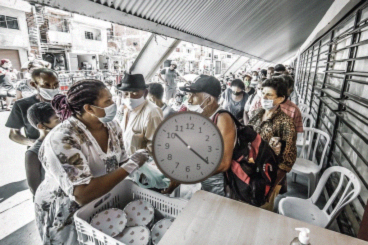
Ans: 10:21
